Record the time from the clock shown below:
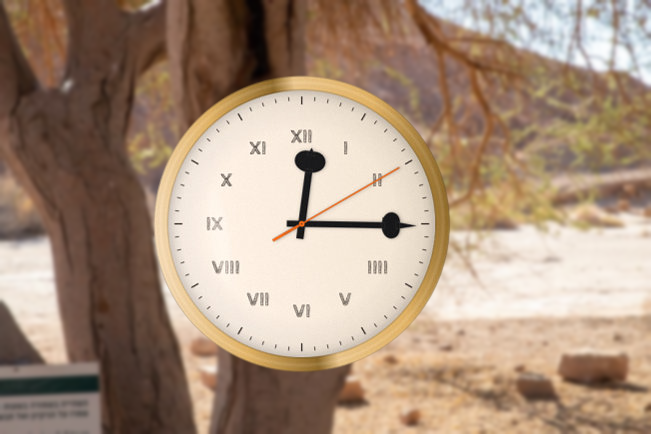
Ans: 12:15:10
